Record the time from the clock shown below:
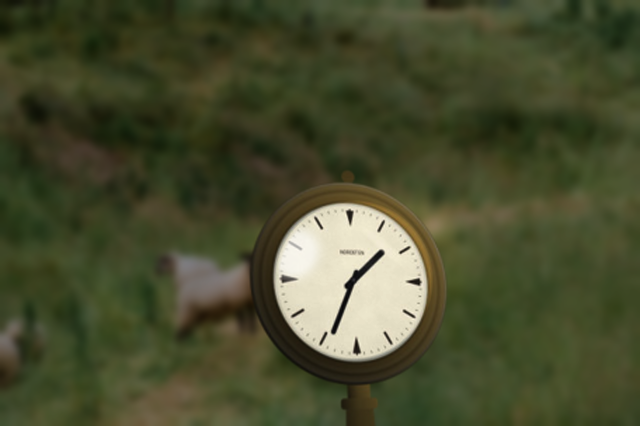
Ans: 1:34
